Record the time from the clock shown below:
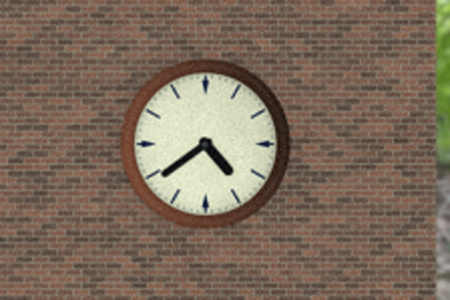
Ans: 4:39
